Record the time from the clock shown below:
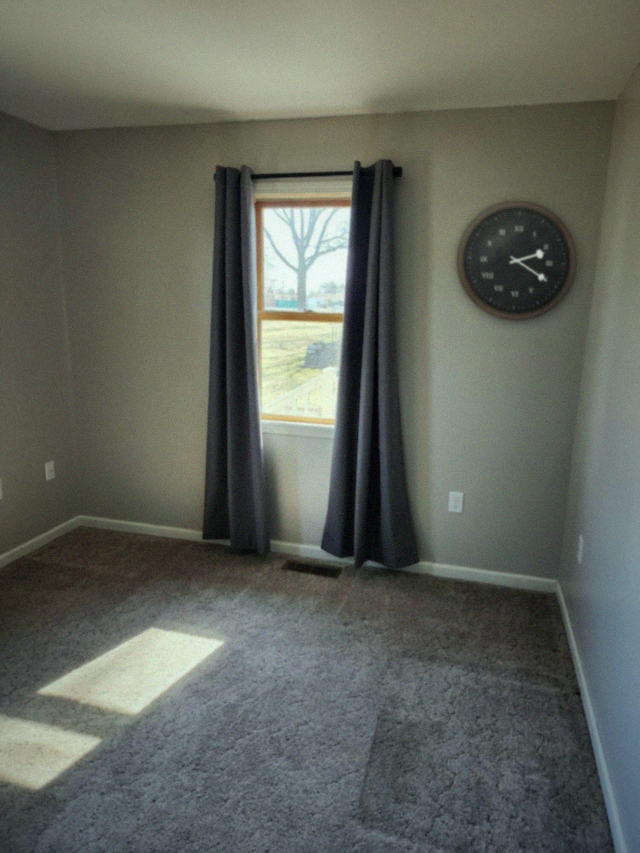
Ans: 2:20
